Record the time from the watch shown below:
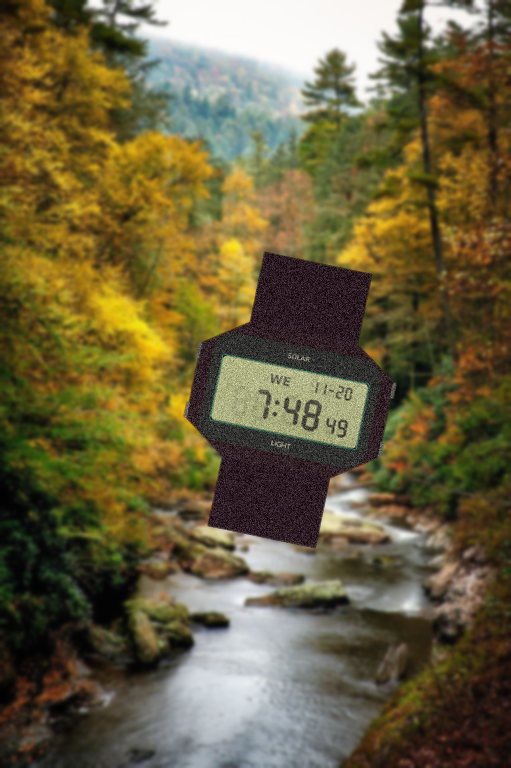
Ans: 7:48:49
